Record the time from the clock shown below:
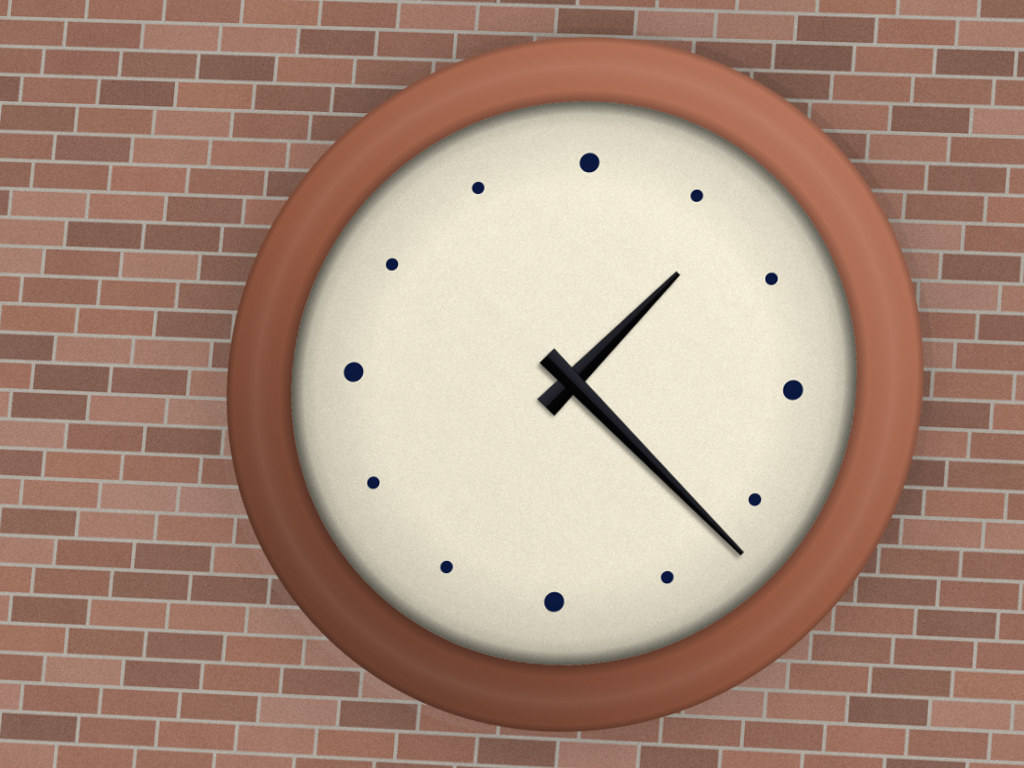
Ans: 1:22
